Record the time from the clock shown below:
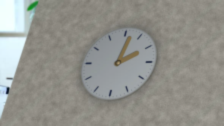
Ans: 2:02
